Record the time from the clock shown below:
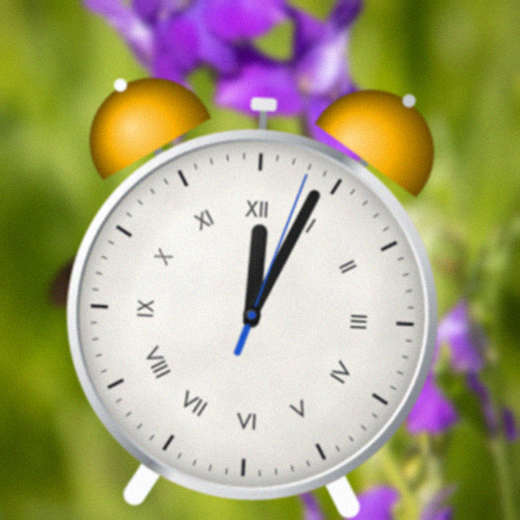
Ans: 12:04:03
